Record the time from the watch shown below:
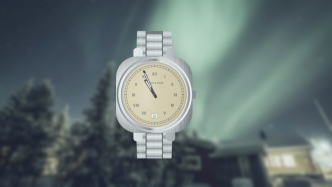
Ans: 10:56
